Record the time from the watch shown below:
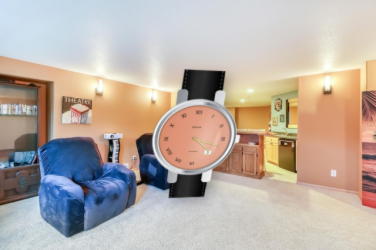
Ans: 4:18
